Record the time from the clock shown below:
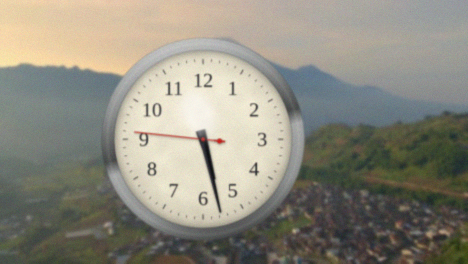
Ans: 5:27:46
